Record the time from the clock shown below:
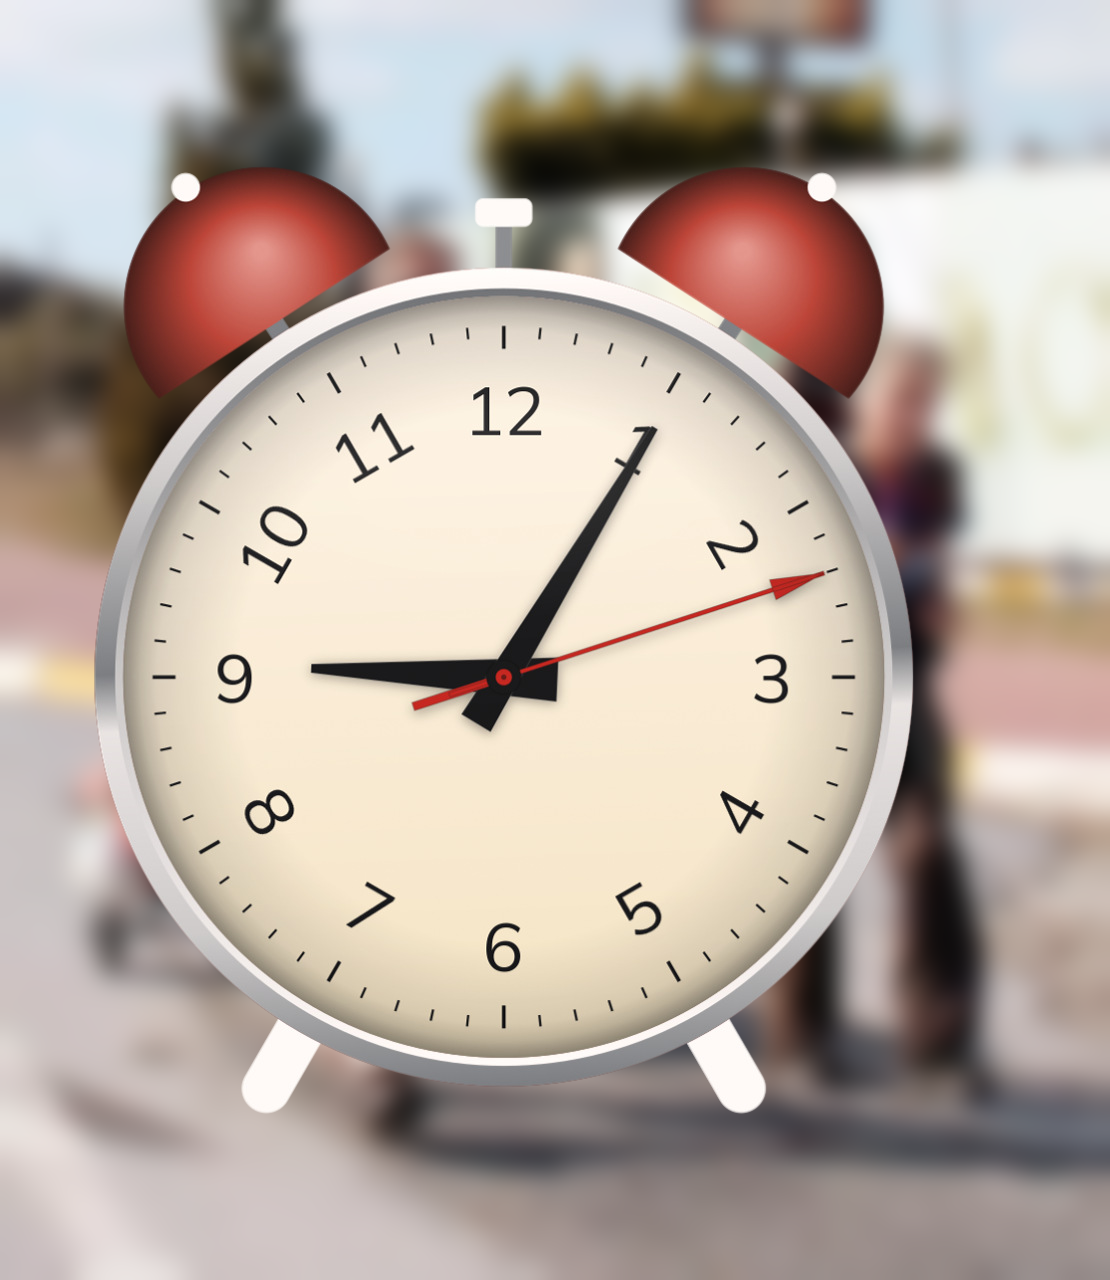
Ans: 9:05:12
